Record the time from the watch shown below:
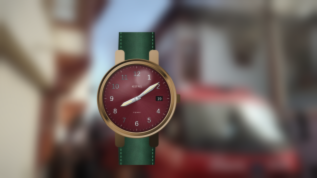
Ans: 8:09
